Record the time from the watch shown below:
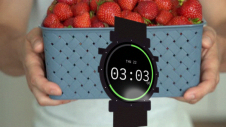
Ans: 3:03
